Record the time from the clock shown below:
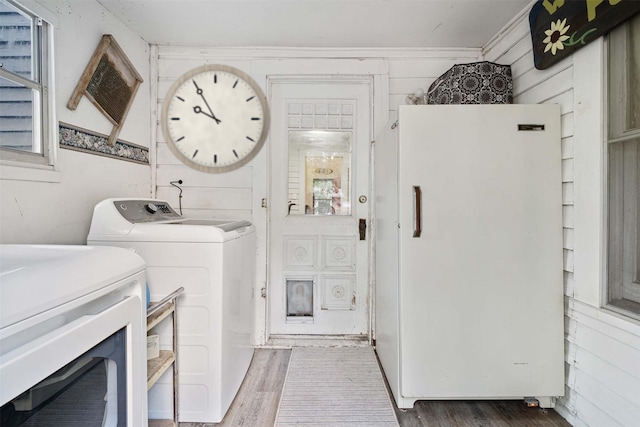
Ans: 9:55
